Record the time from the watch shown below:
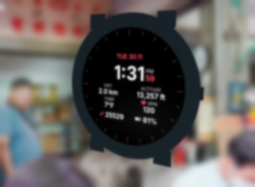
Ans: 1:31
